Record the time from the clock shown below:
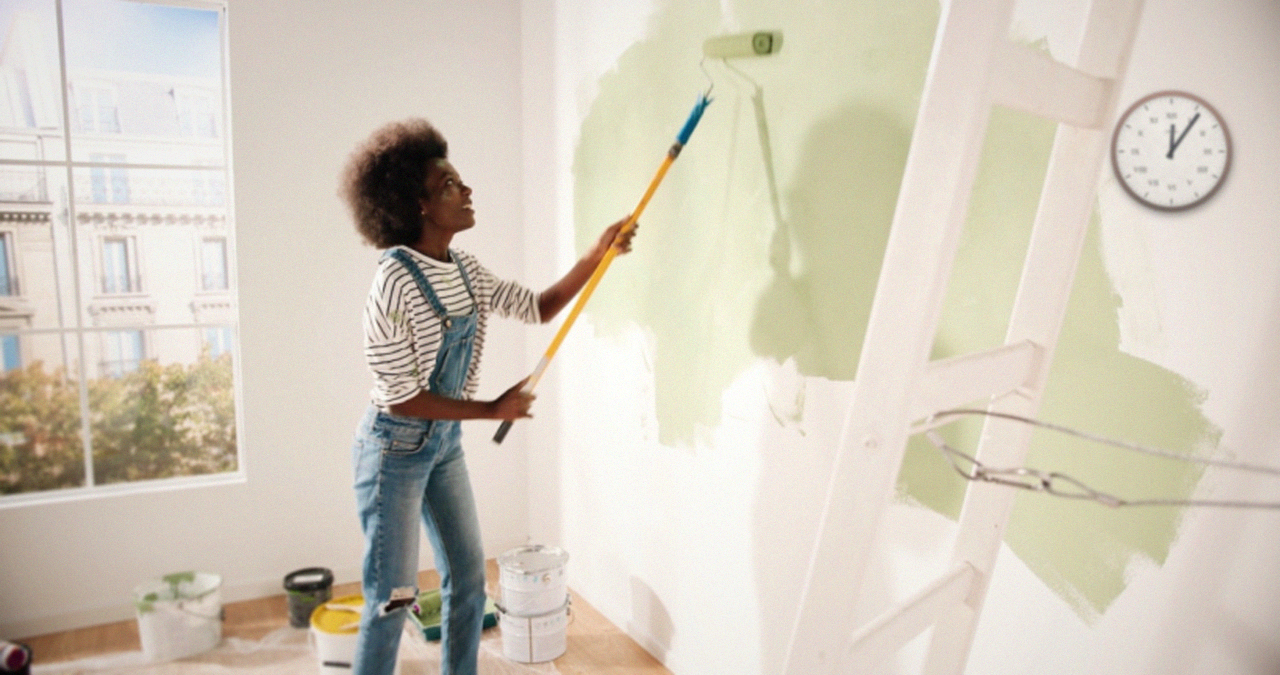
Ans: 12:06
